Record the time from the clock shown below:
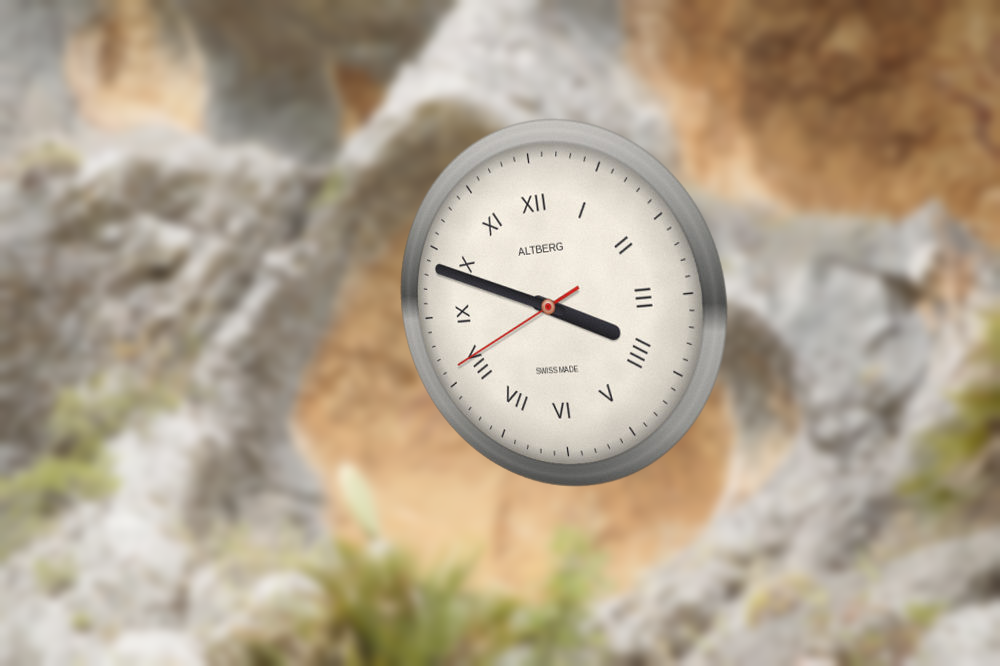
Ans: 3:48:41
